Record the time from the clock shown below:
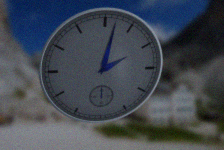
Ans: 2:02
